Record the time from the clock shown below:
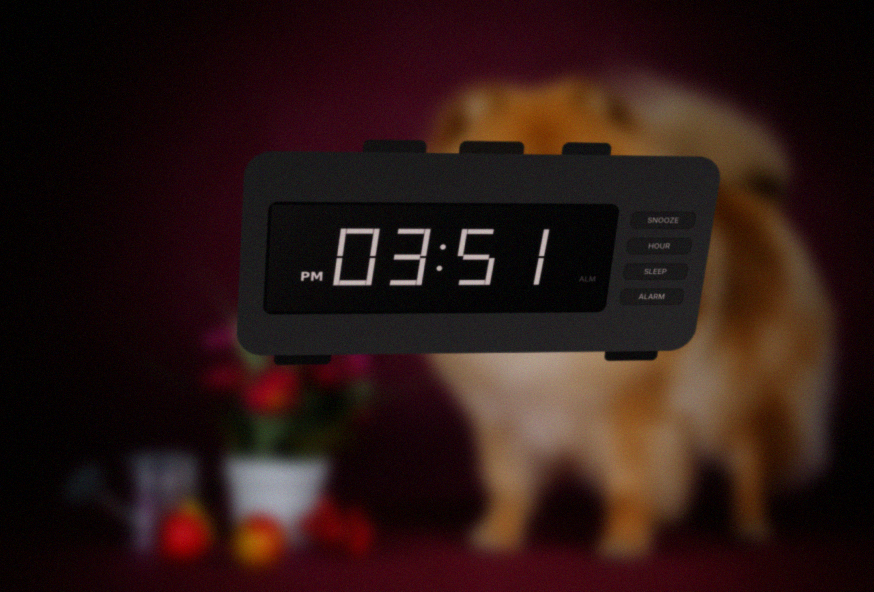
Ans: 3:51
